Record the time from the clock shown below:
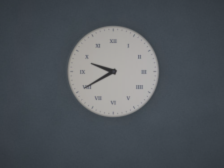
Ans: 9:40
